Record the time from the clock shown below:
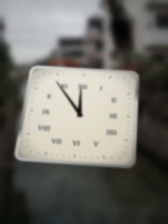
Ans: 11:54
